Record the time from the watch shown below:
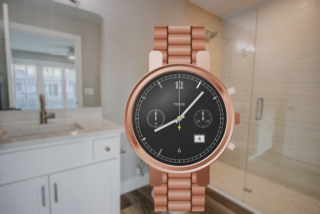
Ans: 8:07
